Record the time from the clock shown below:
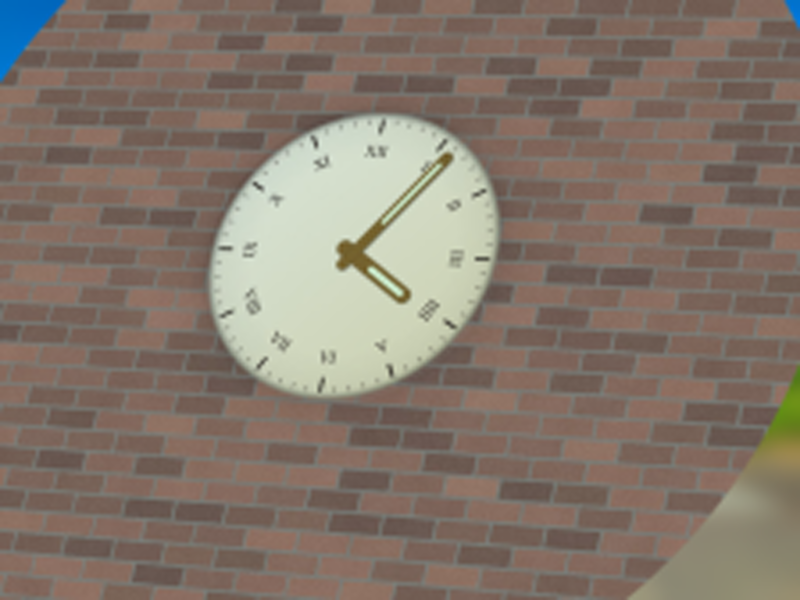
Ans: 4:06
